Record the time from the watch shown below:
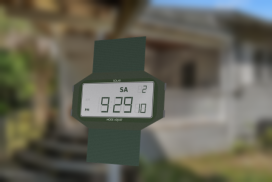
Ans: 9:29:10
